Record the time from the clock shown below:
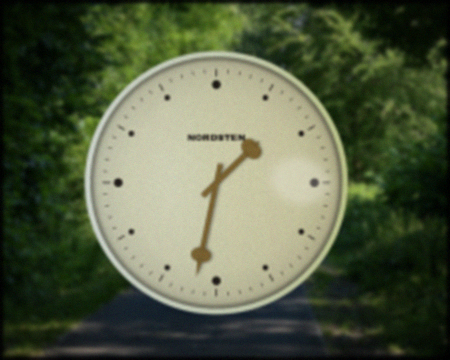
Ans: 1:32
